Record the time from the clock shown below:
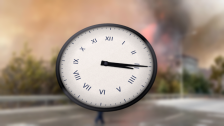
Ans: 3:15
